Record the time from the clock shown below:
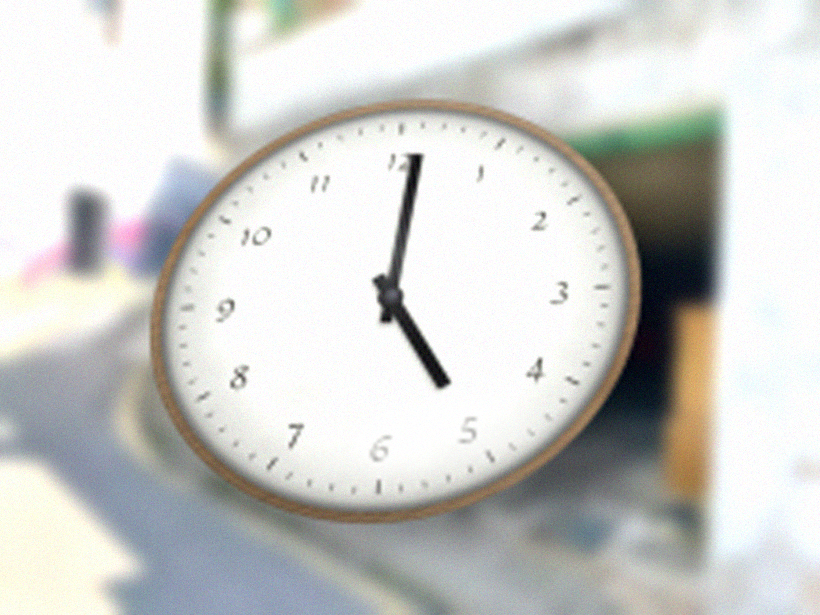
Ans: 5:01
